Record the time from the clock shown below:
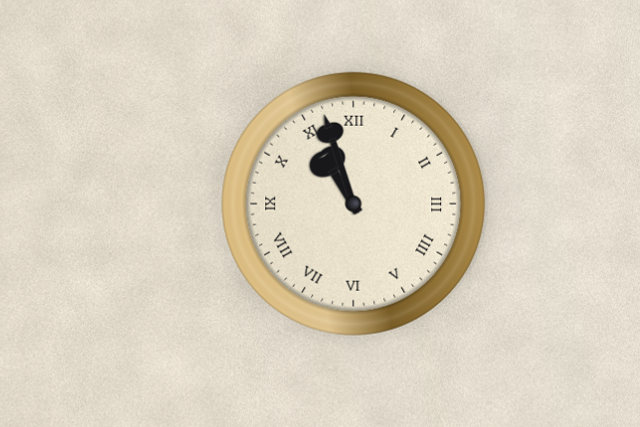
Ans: 10:57
